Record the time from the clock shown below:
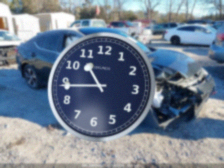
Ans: 10:44
